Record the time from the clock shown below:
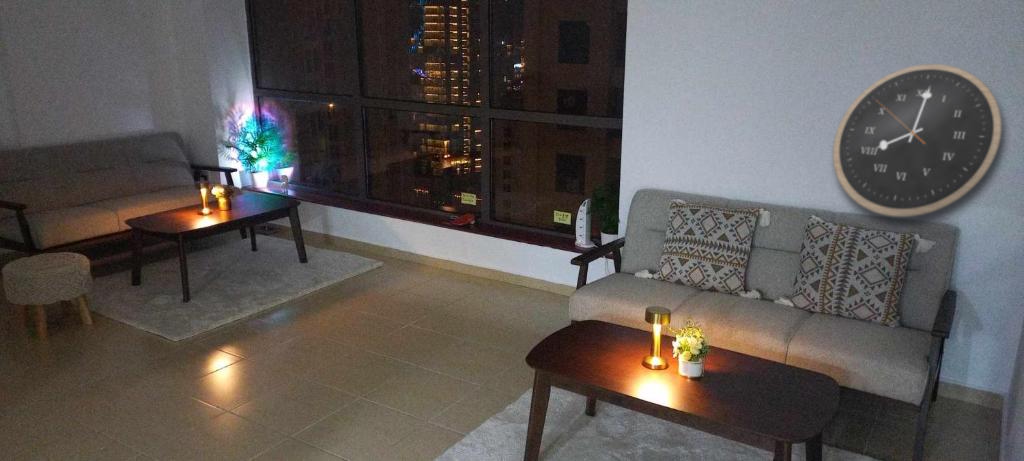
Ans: 8:00:51
